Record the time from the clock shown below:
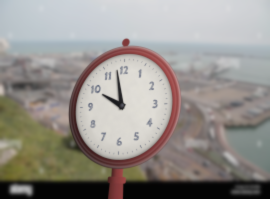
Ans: 9:58
